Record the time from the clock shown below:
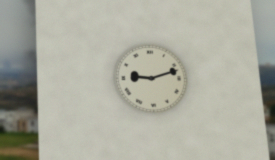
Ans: 9:12
